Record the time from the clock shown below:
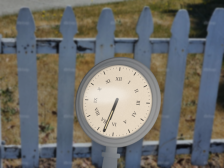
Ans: 6:33
